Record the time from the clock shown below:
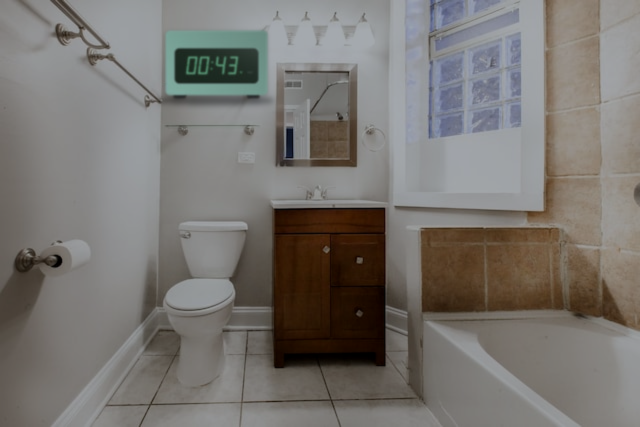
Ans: 0:43
